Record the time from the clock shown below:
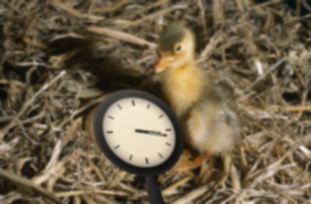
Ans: 3:17
